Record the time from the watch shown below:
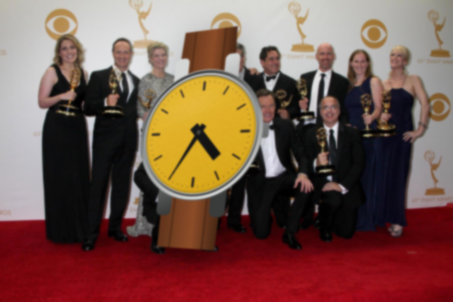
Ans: 4:35
